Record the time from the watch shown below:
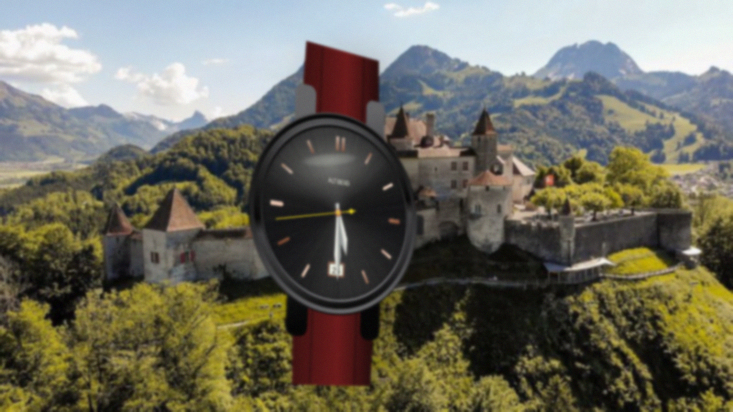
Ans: 5:29:43
